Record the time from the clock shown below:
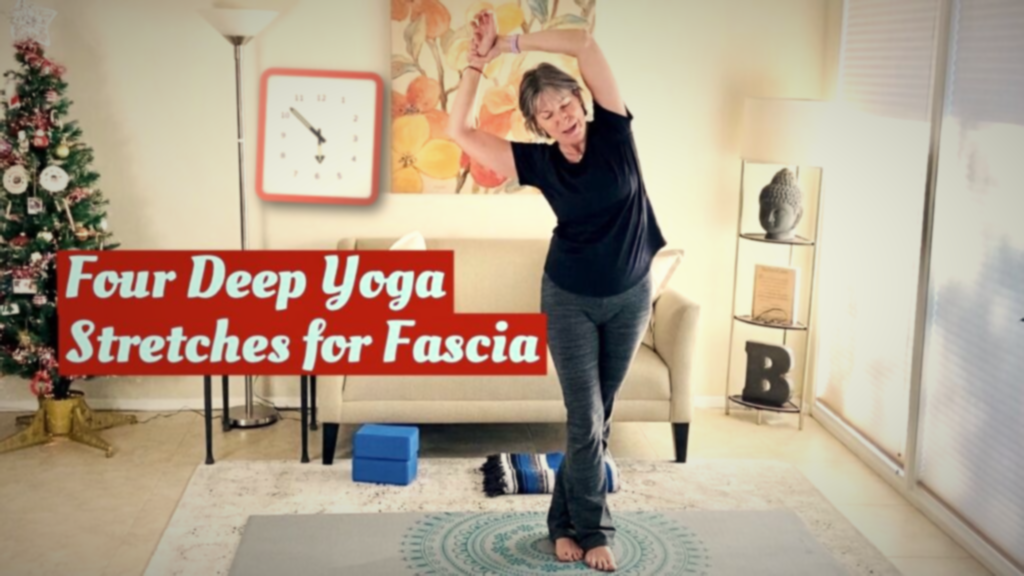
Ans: 5:52
